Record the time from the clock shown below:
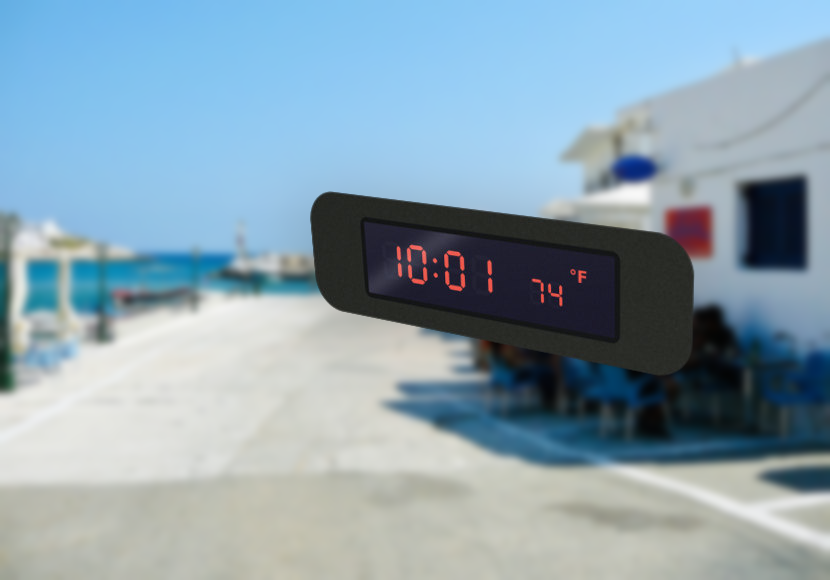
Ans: 10:01
